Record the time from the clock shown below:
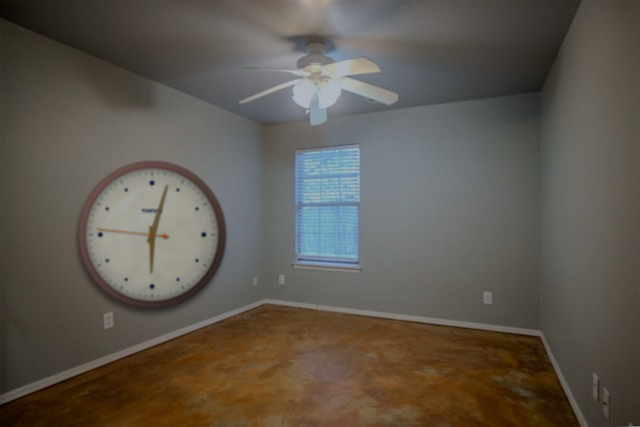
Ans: 6:02:46
